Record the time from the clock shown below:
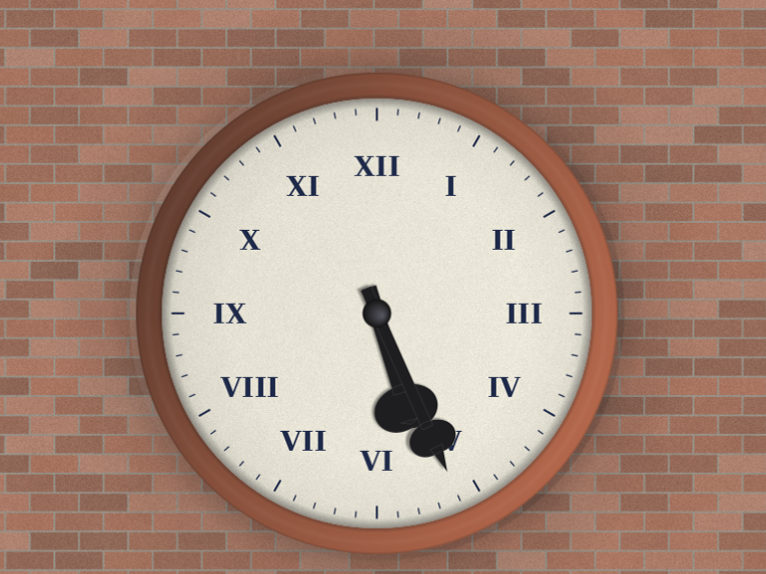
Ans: 5:26
